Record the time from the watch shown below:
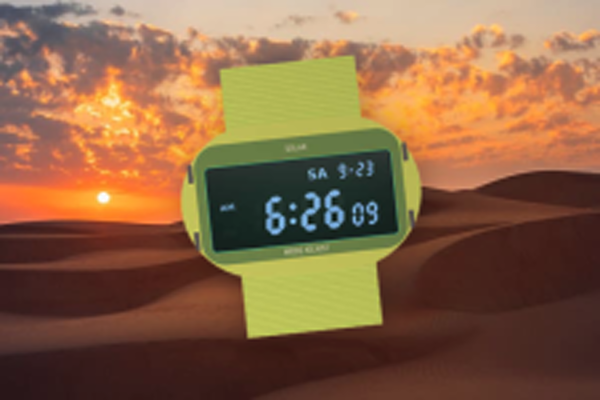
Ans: 6:26:09
